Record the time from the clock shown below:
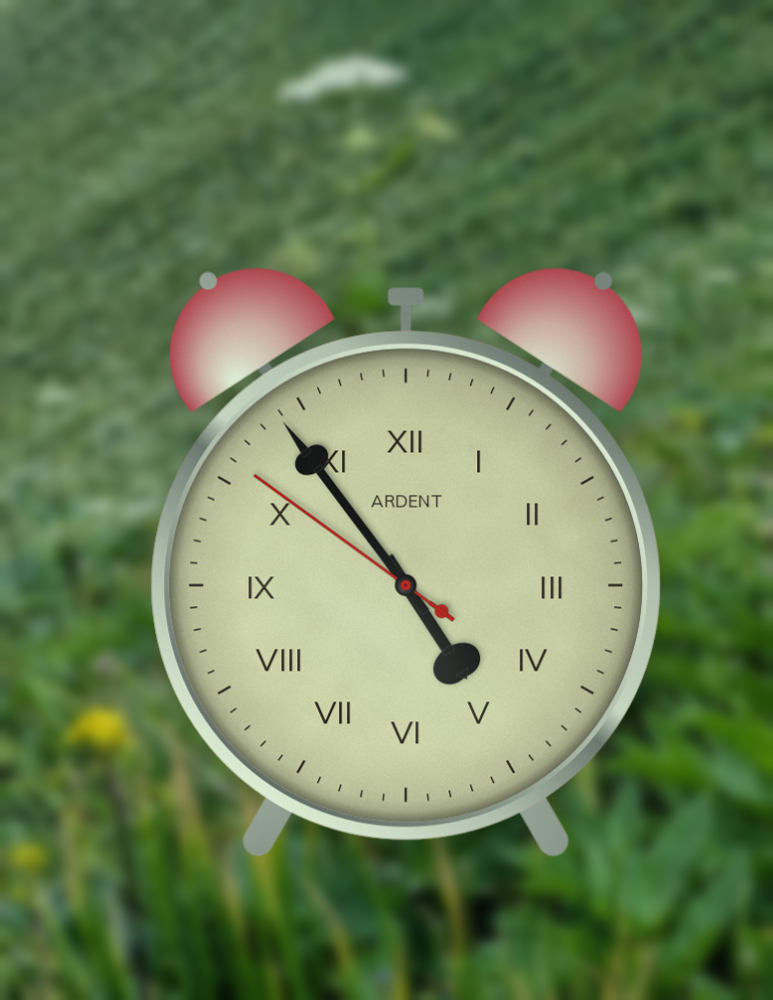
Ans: 4:53:51
